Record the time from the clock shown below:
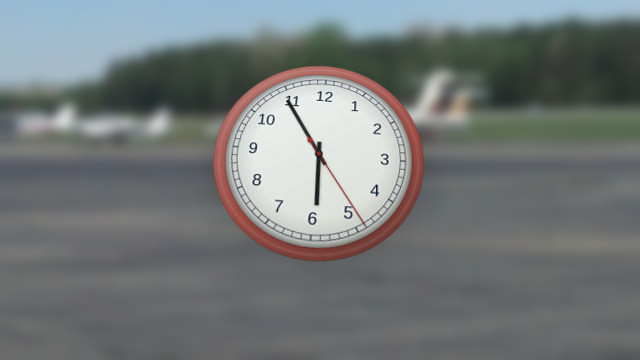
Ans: 5:54:24
